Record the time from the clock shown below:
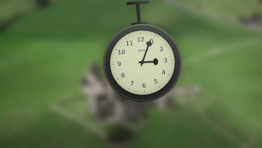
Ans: 3:04
